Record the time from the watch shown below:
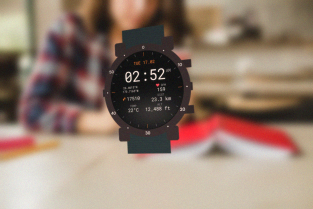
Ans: 2:52
